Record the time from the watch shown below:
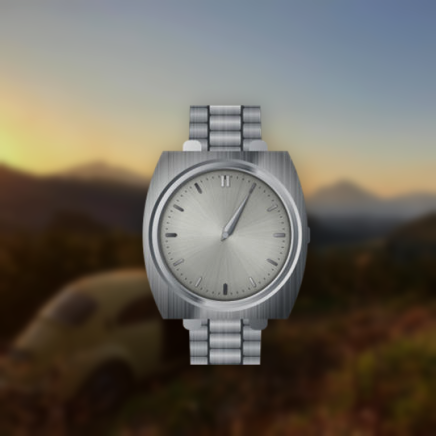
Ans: 1:05
